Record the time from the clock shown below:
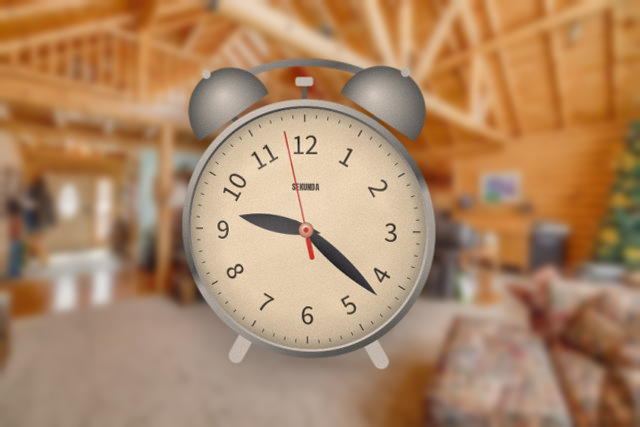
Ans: 9:21:58
